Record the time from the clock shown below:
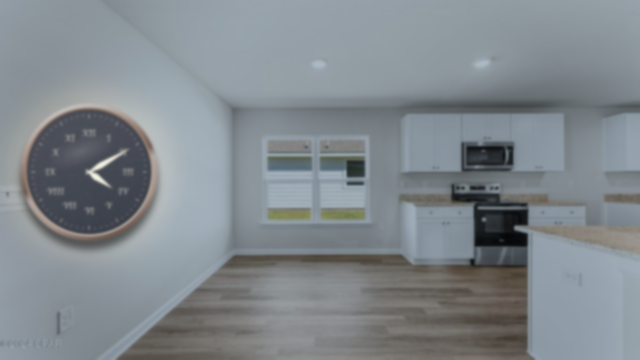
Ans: 4:10
